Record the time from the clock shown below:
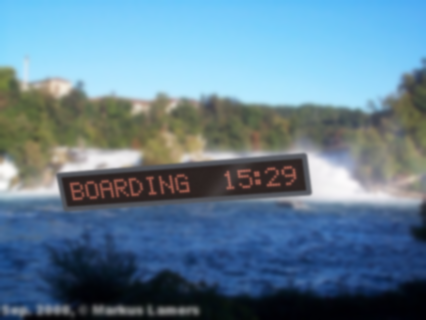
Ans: 15:29
